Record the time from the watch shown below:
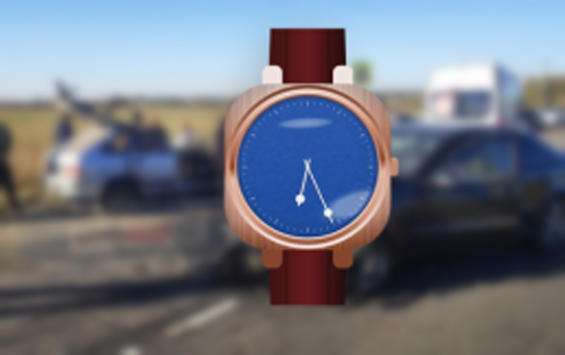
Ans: 6:26
